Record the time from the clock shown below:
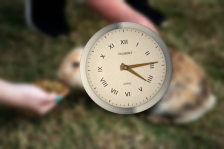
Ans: 4:14
